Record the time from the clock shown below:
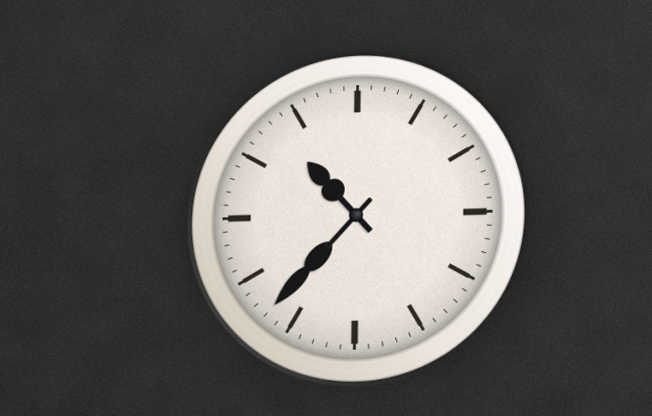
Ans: 10:37
